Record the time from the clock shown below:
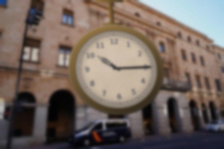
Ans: 10:15
